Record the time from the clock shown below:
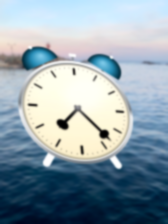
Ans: 7:23
